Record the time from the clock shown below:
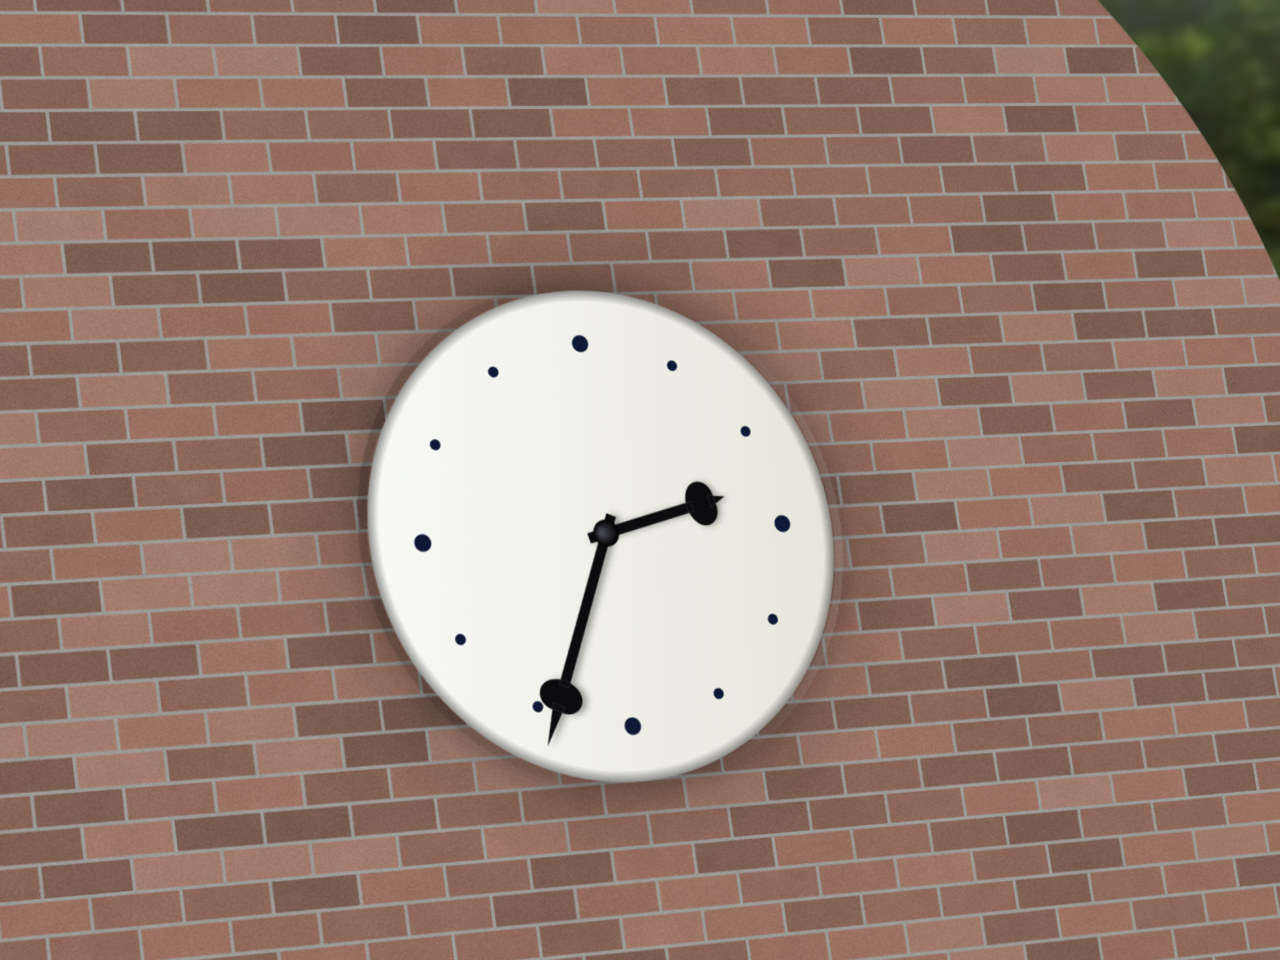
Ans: 2:34
